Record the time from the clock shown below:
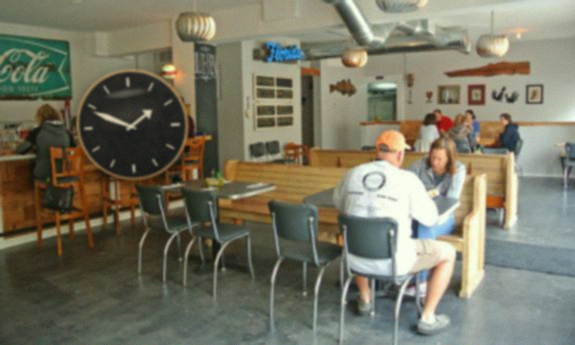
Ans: 1:49
